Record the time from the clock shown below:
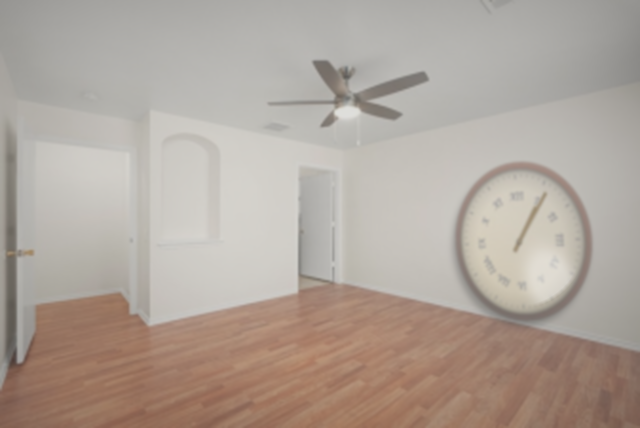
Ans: 1:06
